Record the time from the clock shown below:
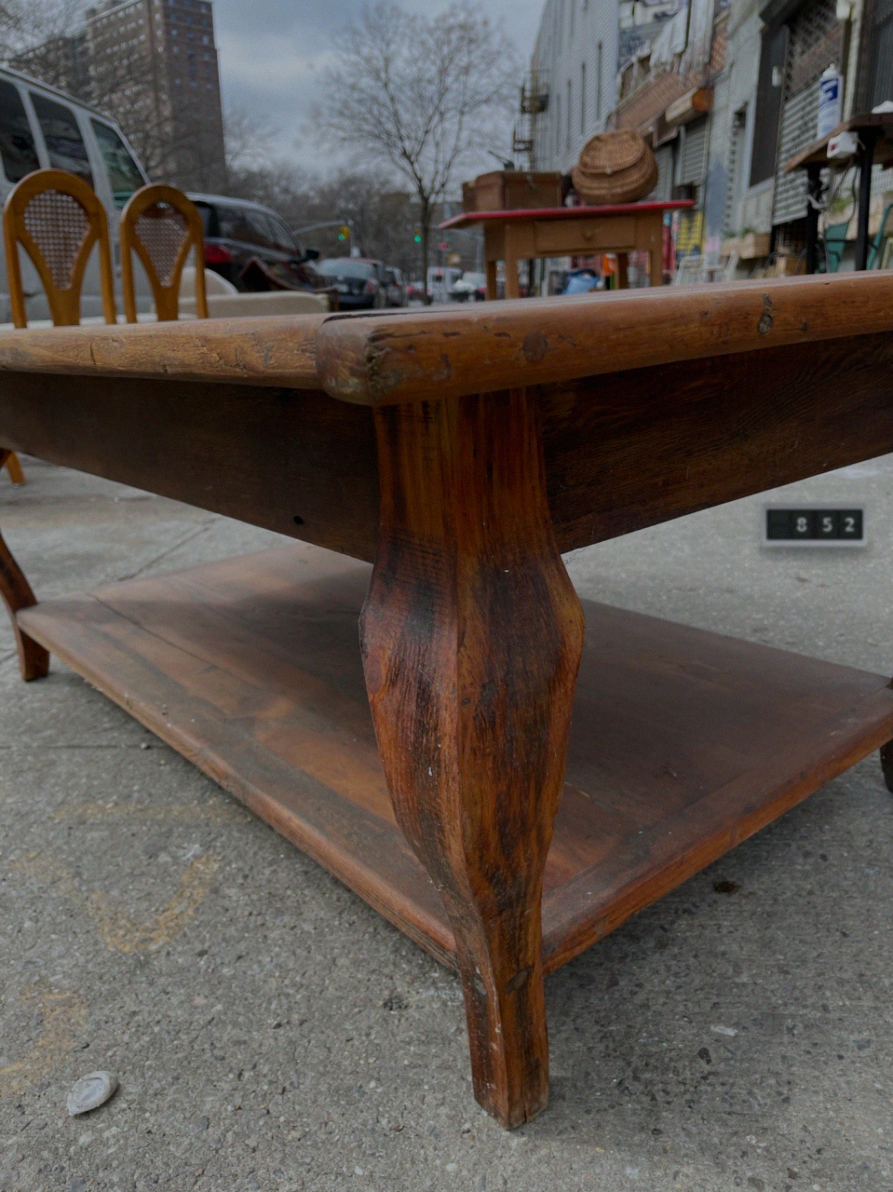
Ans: 8:52
